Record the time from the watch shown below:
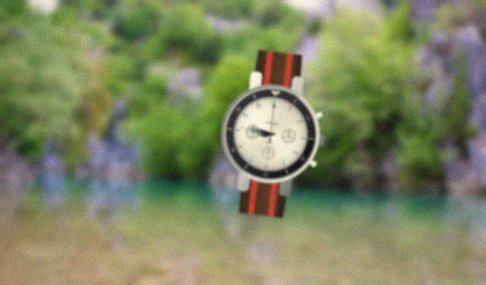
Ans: 8:46
